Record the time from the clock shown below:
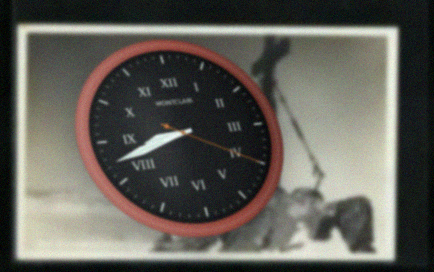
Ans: 8:42:20
